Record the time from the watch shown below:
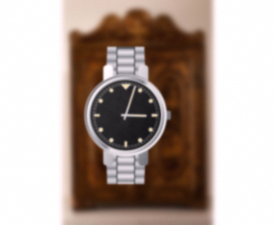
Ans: 3:03
